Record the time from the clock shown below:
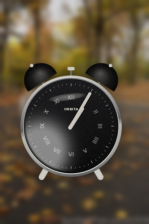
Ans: 1:05
